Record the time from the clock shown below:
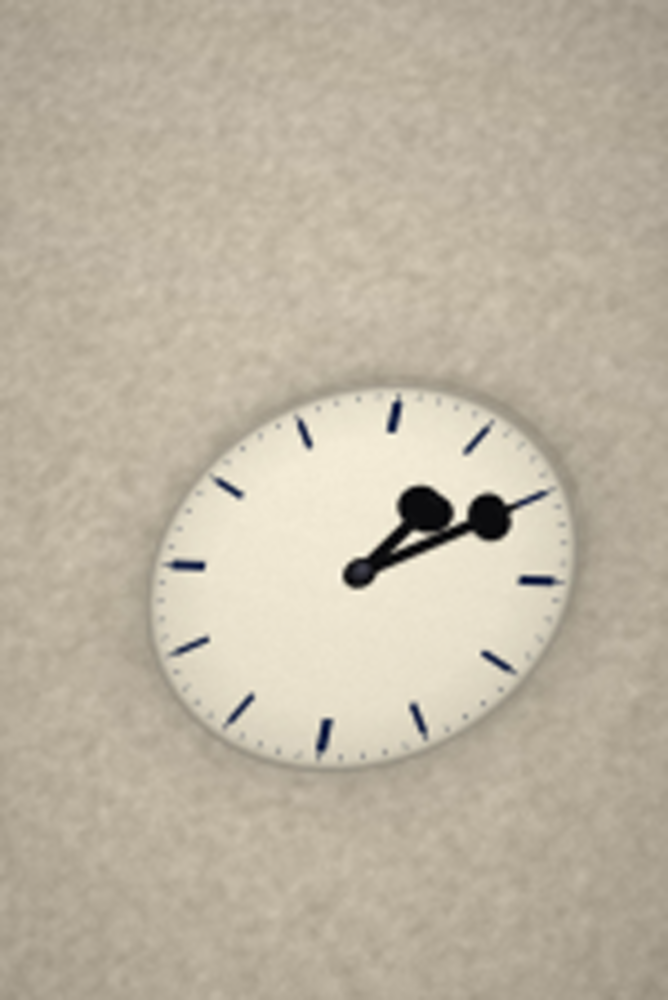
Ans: 1:10
